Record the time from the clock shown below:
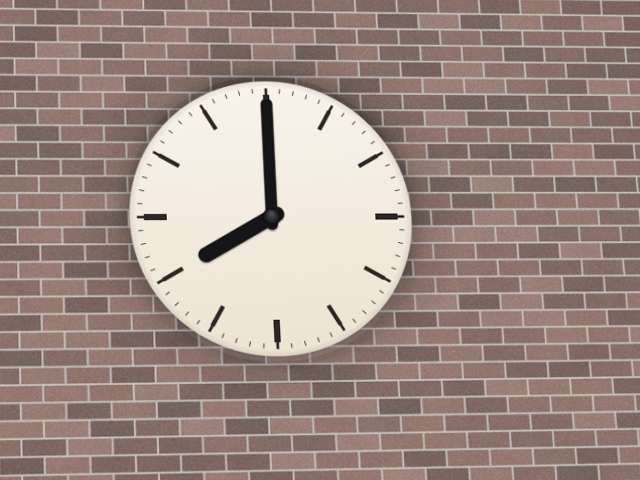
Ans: 8:00
